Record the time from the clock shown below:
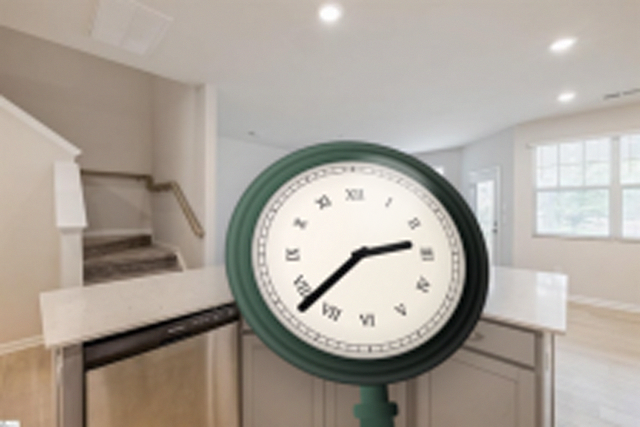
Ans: 2:38
